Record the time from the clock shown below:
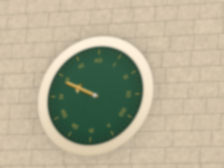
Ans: 9:49
